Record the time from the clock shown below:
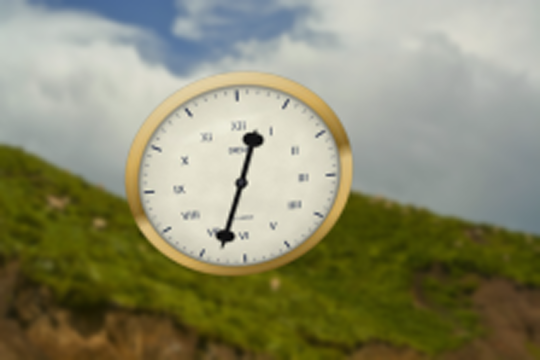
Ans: 12:33
